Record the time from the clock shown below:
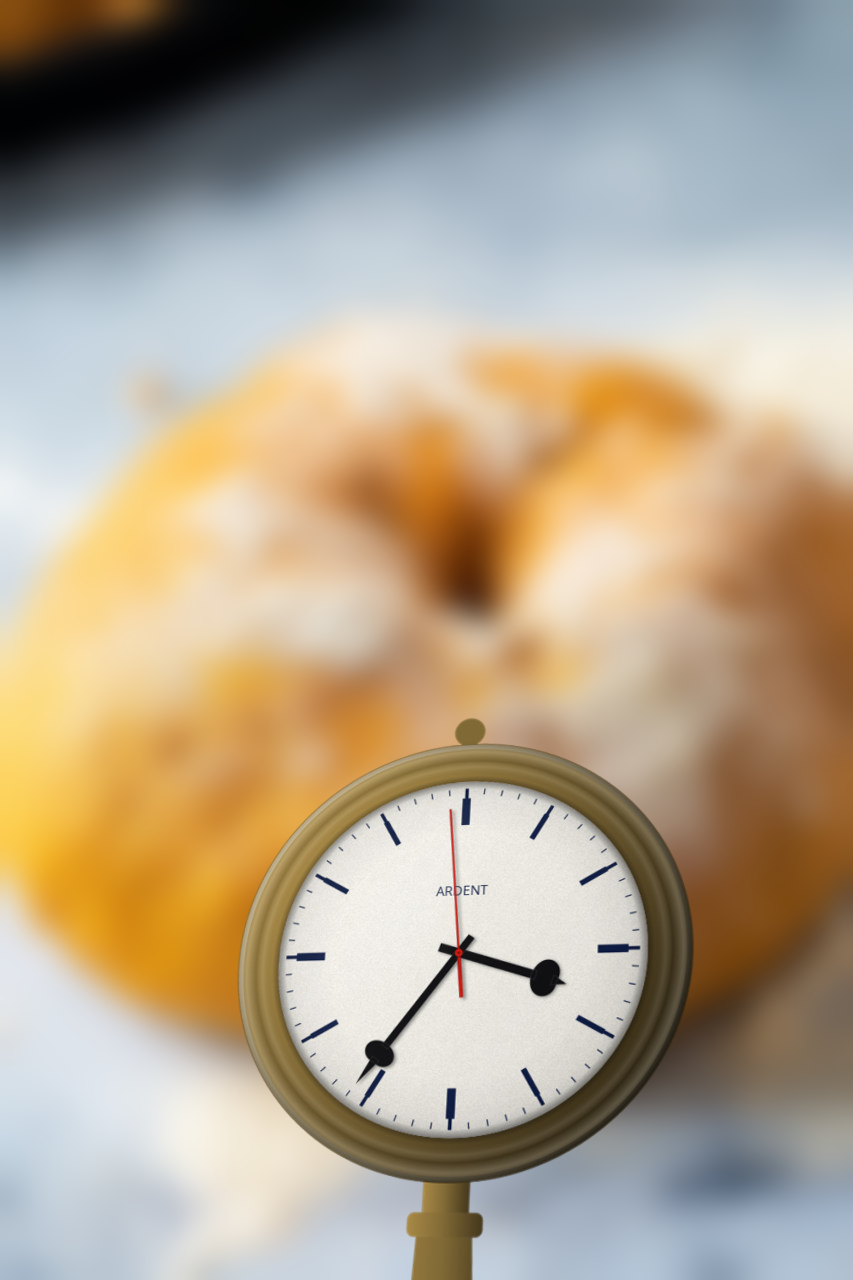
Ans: 3:35:59
